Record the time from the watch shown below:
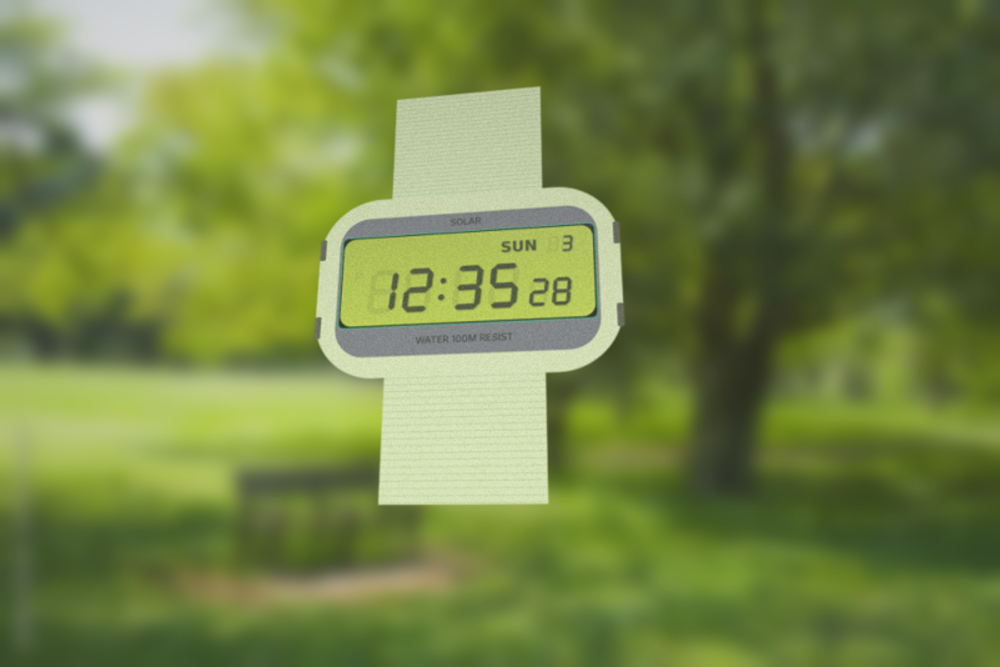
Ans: 12:35:28
